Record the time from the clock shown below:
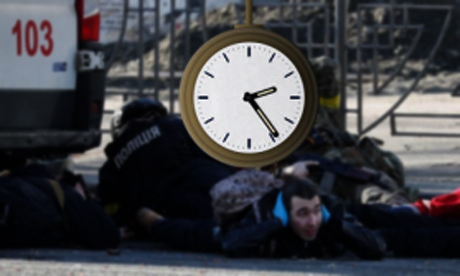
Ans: 2:24
